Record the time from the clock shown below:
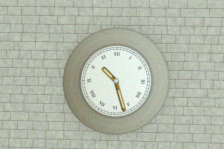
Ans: 10:27
